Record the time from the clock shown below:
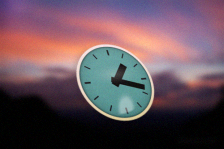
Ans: 1:18
